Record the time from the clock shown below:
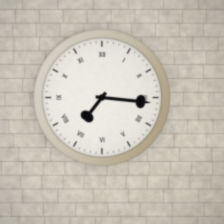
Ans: 7:16
